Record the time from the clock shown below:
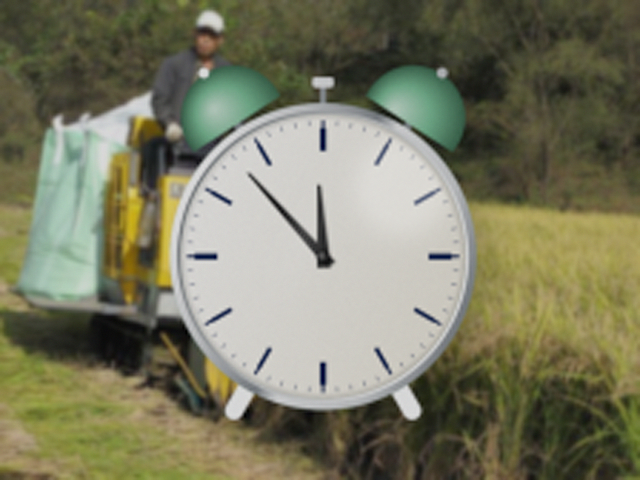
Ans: 11:53
